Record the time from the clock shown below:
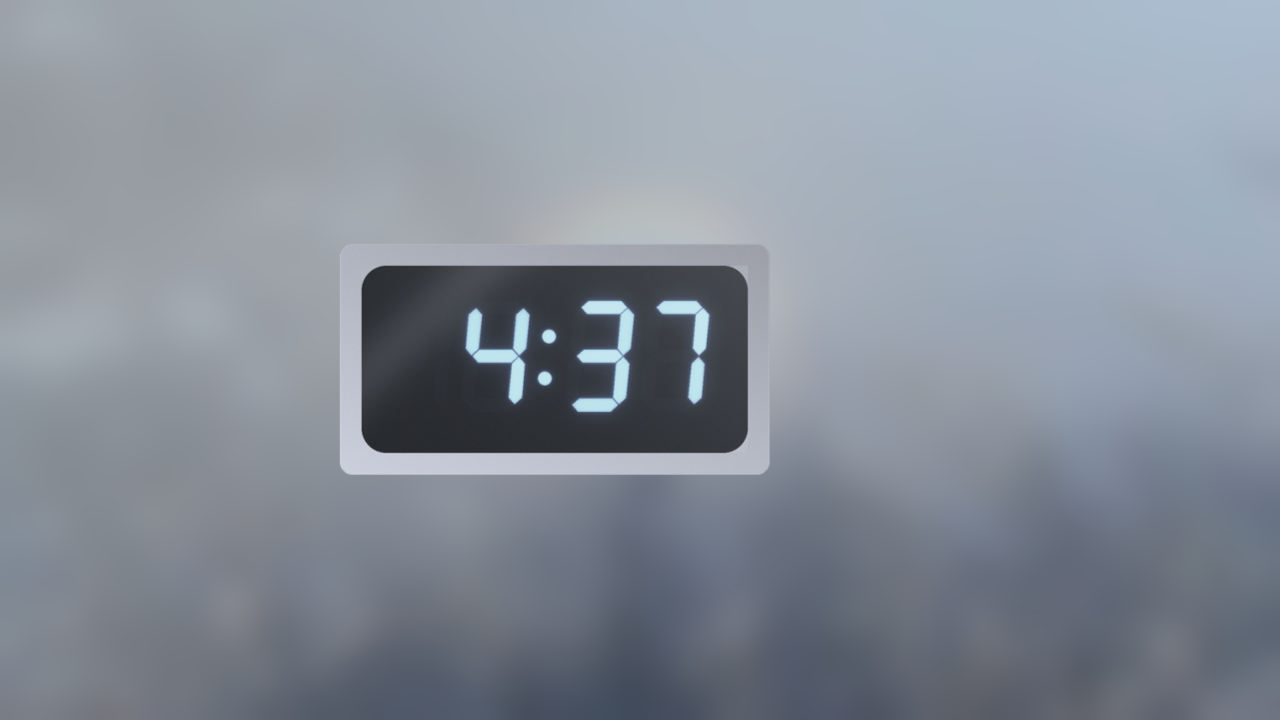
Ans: 4:37
